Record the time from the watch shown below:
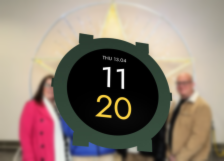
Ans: 11:20
